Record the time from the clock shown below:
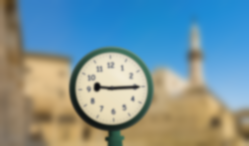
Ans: 9:15
